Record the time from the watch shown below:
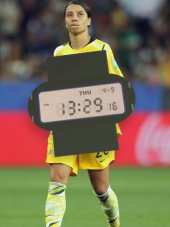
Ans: 13:29:16
